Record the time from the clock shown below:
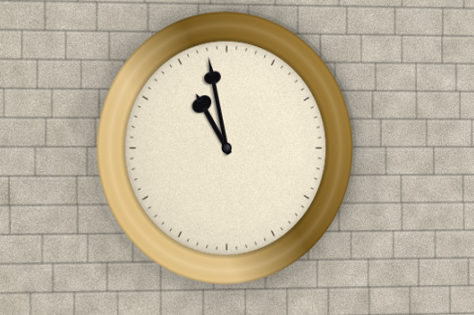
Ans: 10:58
